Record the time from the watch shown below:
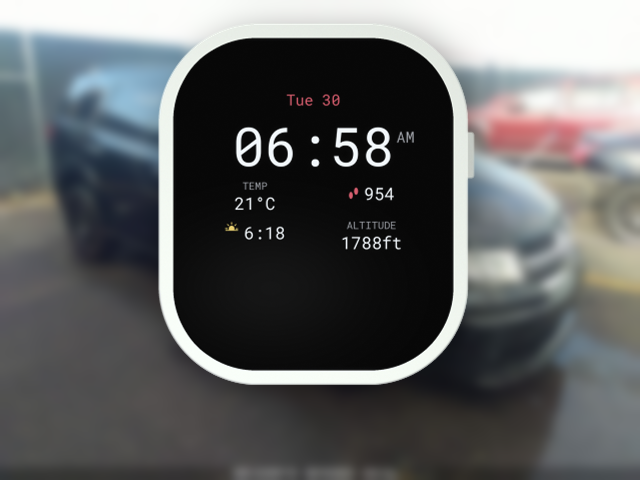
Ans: 6:58
